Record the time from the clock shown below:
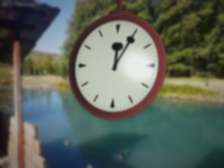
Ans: 12:05
